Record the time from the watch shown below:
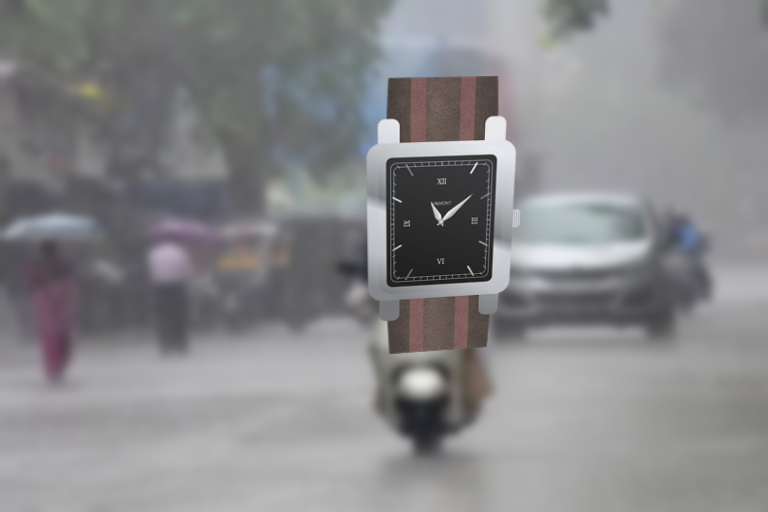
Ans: 11:08
